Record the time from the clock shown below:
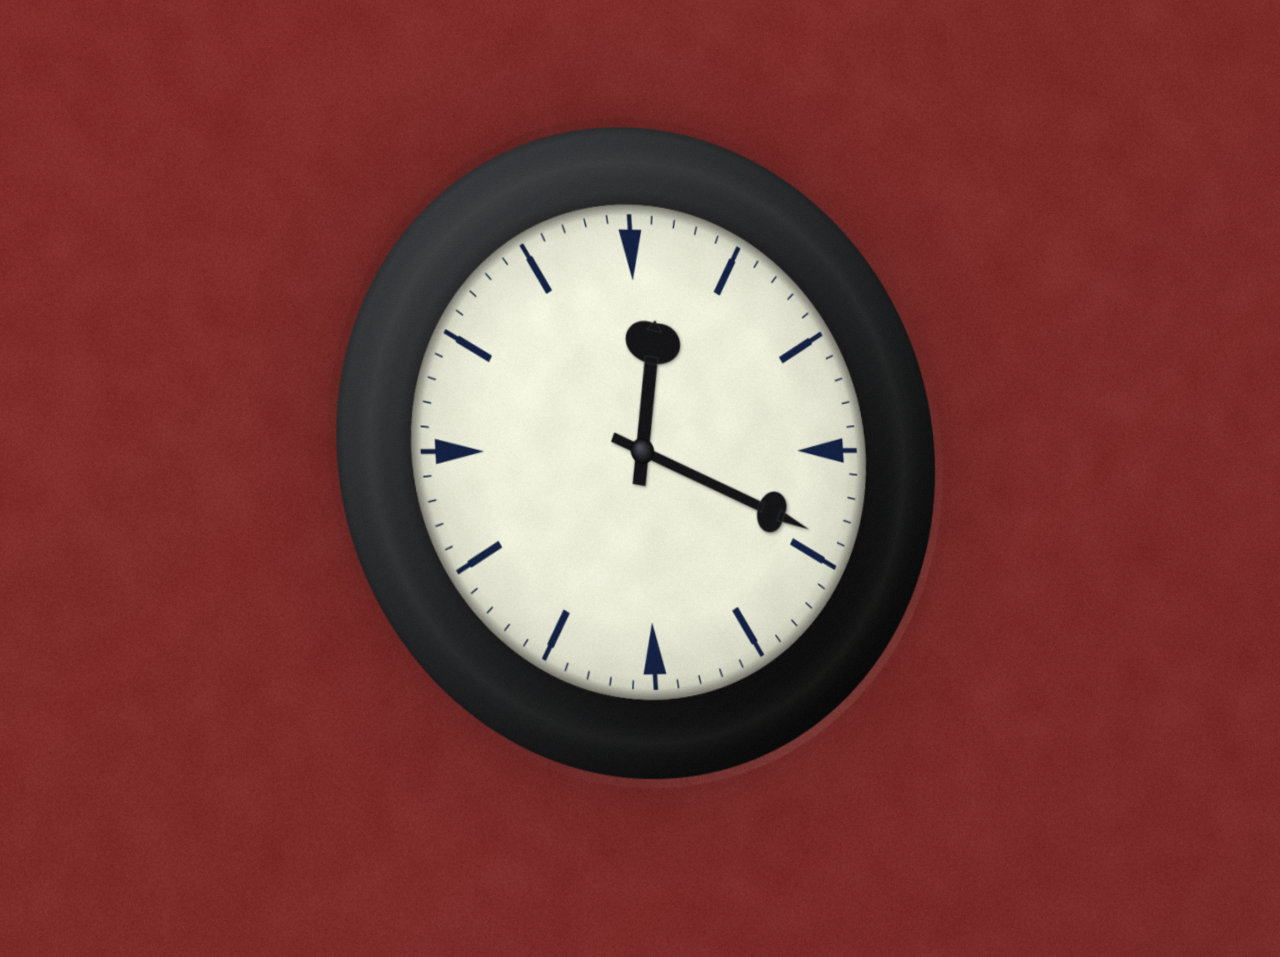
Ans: 12:19
